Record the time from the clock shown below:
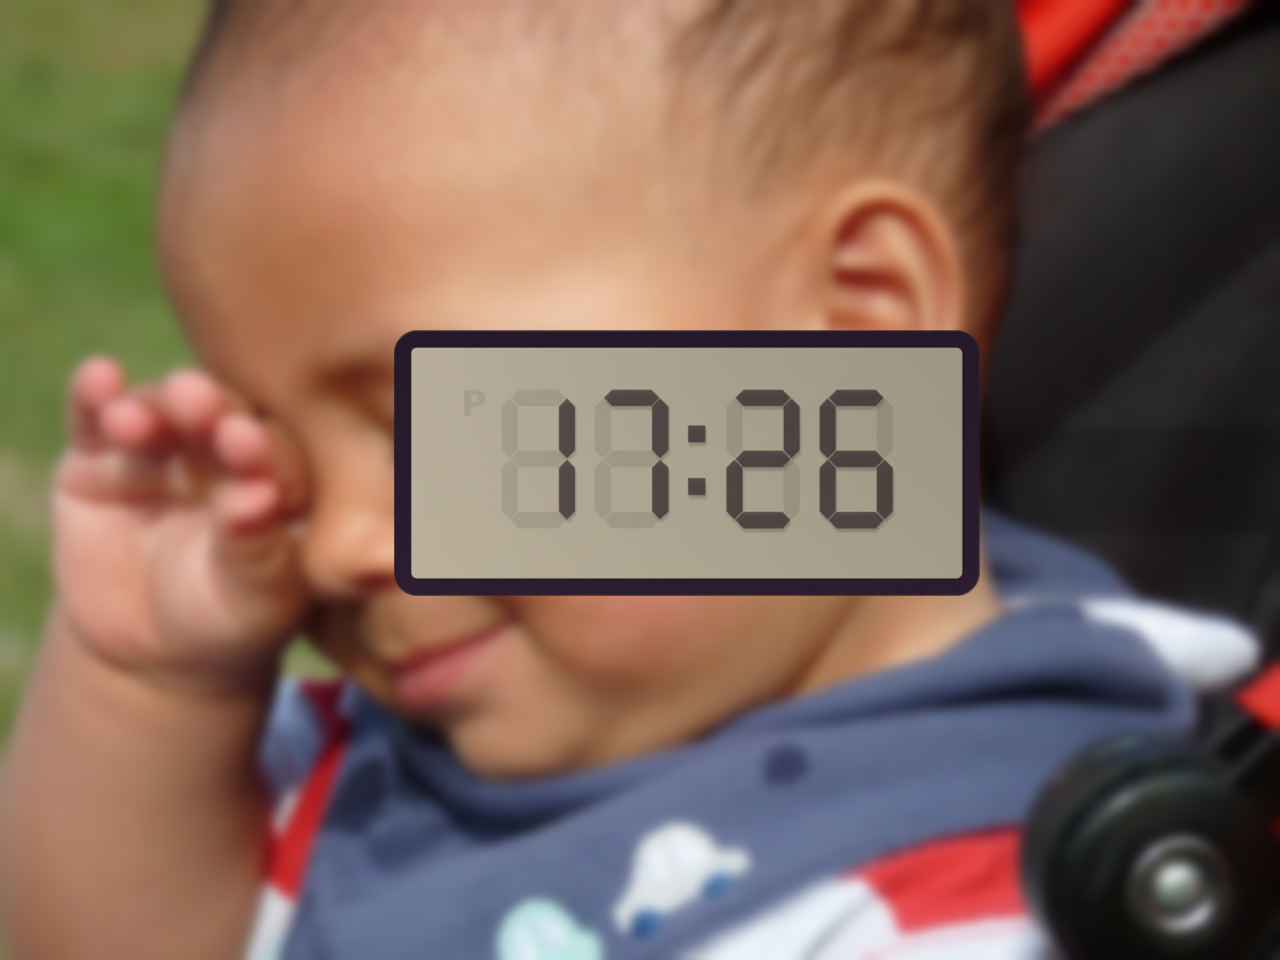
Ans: 17:26
